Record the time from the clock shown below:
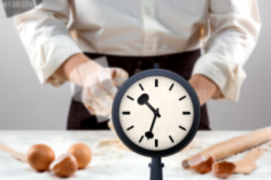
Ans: 10:33
